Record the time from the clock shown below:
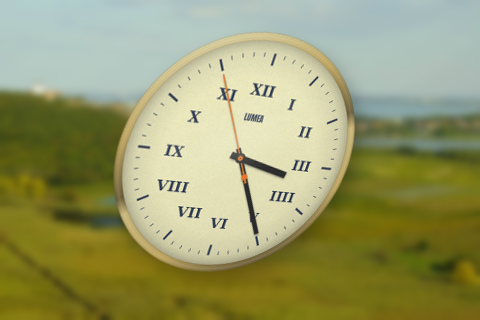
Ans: 3:24:55
